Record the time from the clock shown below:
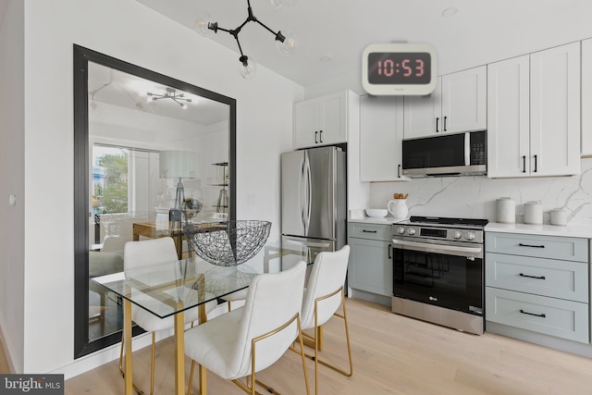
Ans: 10:53
